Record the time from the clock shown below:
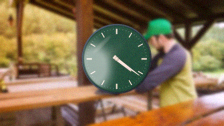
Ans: 4:21
